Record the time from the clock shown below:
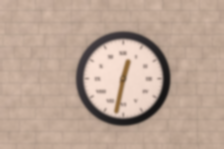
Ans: 12:32
